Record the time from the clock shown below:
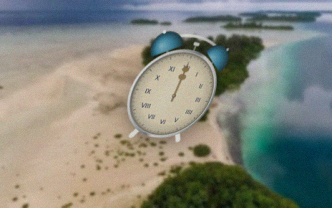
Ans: 12:00
